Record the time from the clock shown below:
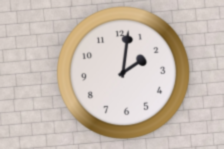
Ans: 2:02
